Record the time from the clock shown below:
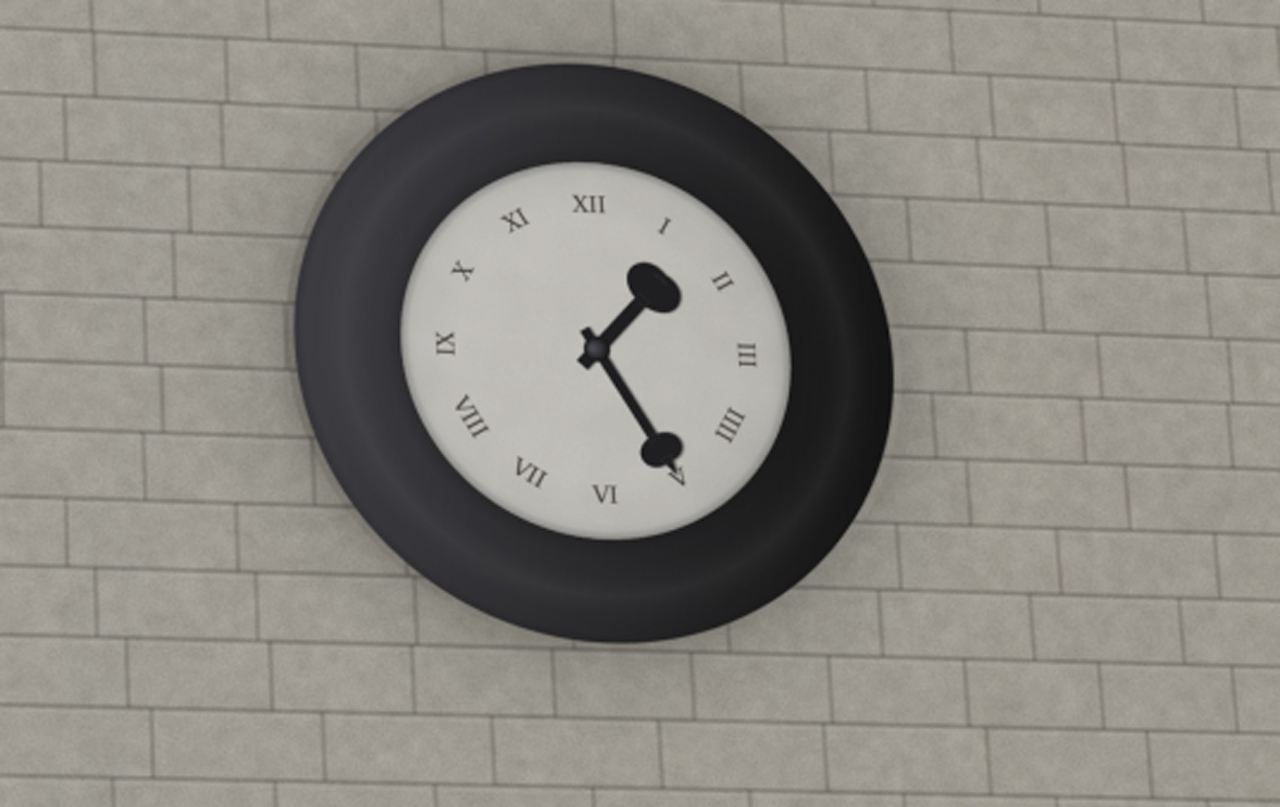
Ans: 1:25
